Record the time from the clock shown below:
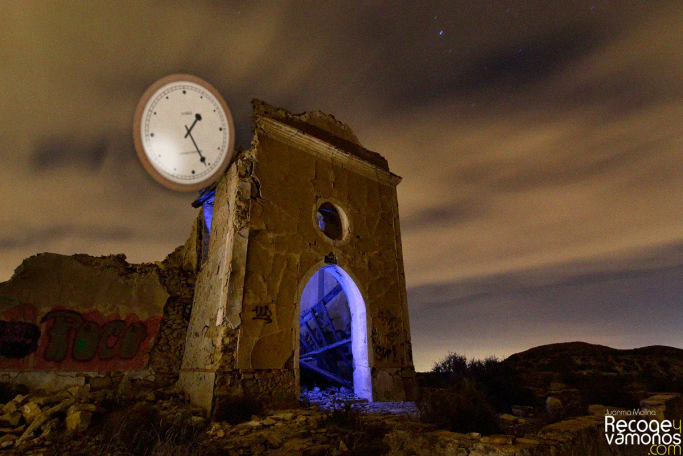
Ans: 1:26
